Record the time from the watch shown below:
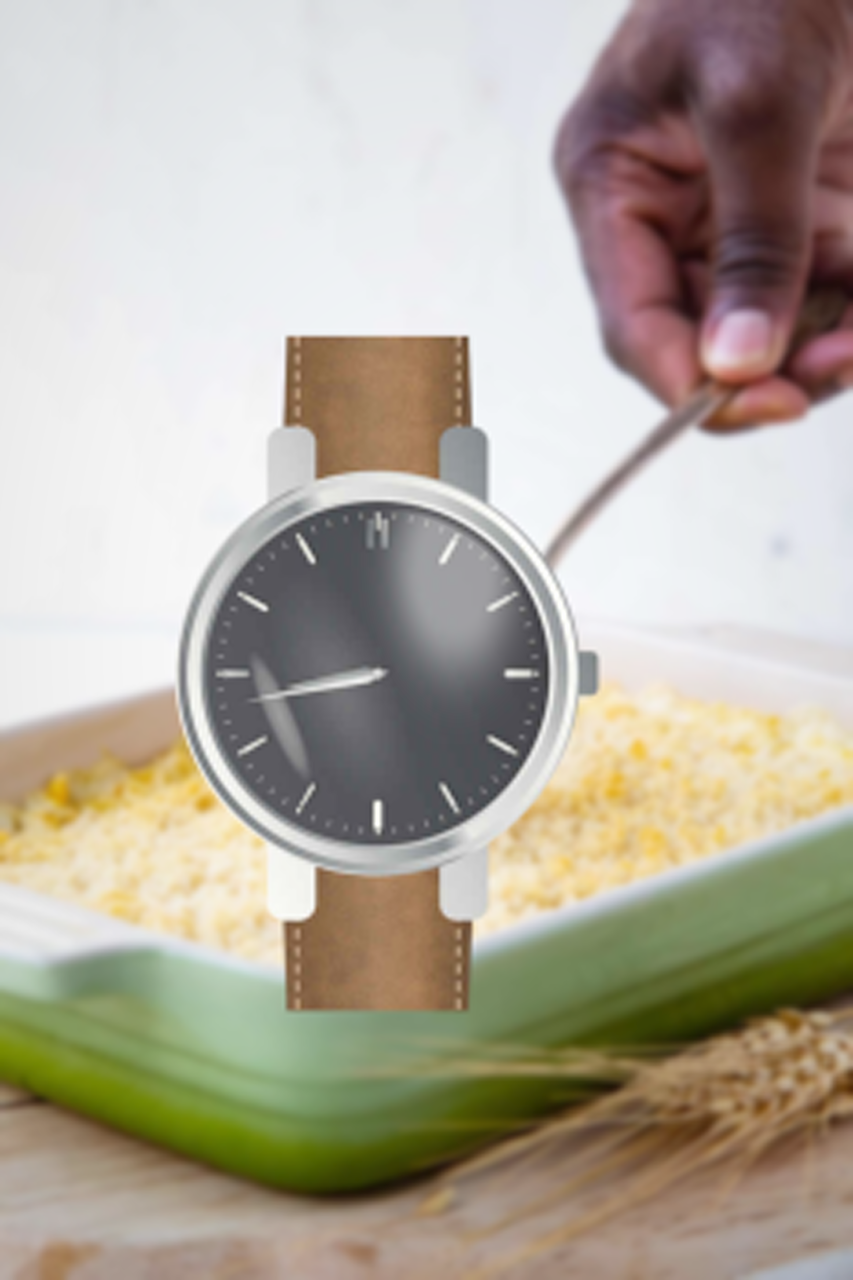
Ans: 8:43
